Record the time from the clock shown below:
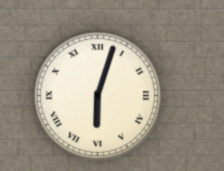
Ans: 6:03
